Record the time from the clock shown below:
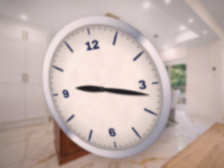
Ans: 9:17
